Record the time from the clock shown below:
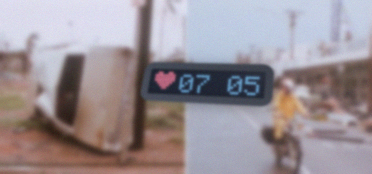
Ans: 7:05
